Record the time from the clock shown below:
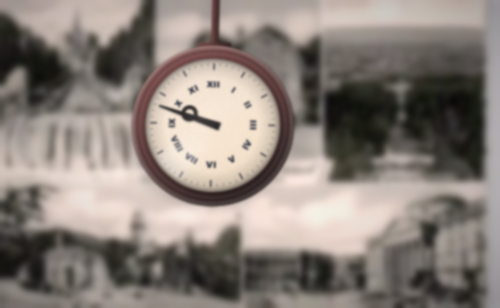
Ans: 9:48
